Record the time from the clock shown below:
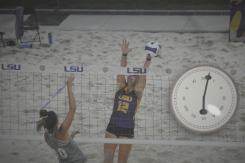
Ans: 6:02
